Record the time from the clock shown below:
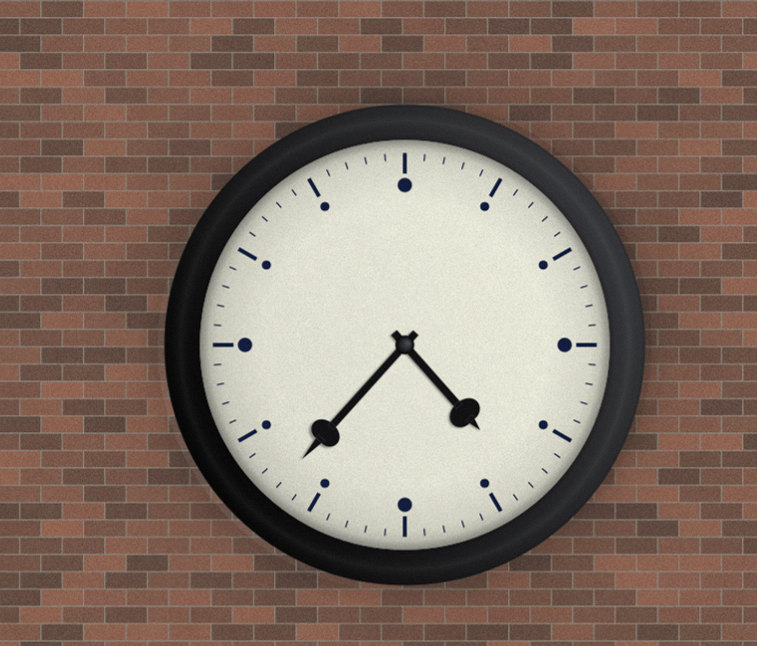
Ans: 4:37
